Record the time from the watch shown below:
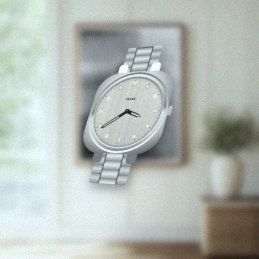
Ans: 3:39
